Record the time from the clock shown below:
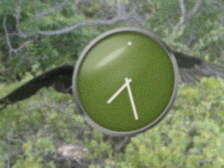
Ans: 7:27
